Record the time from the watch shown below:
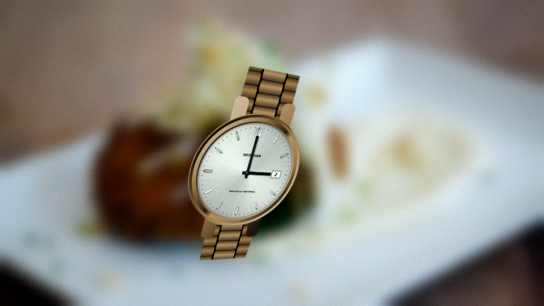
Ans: 3:00
